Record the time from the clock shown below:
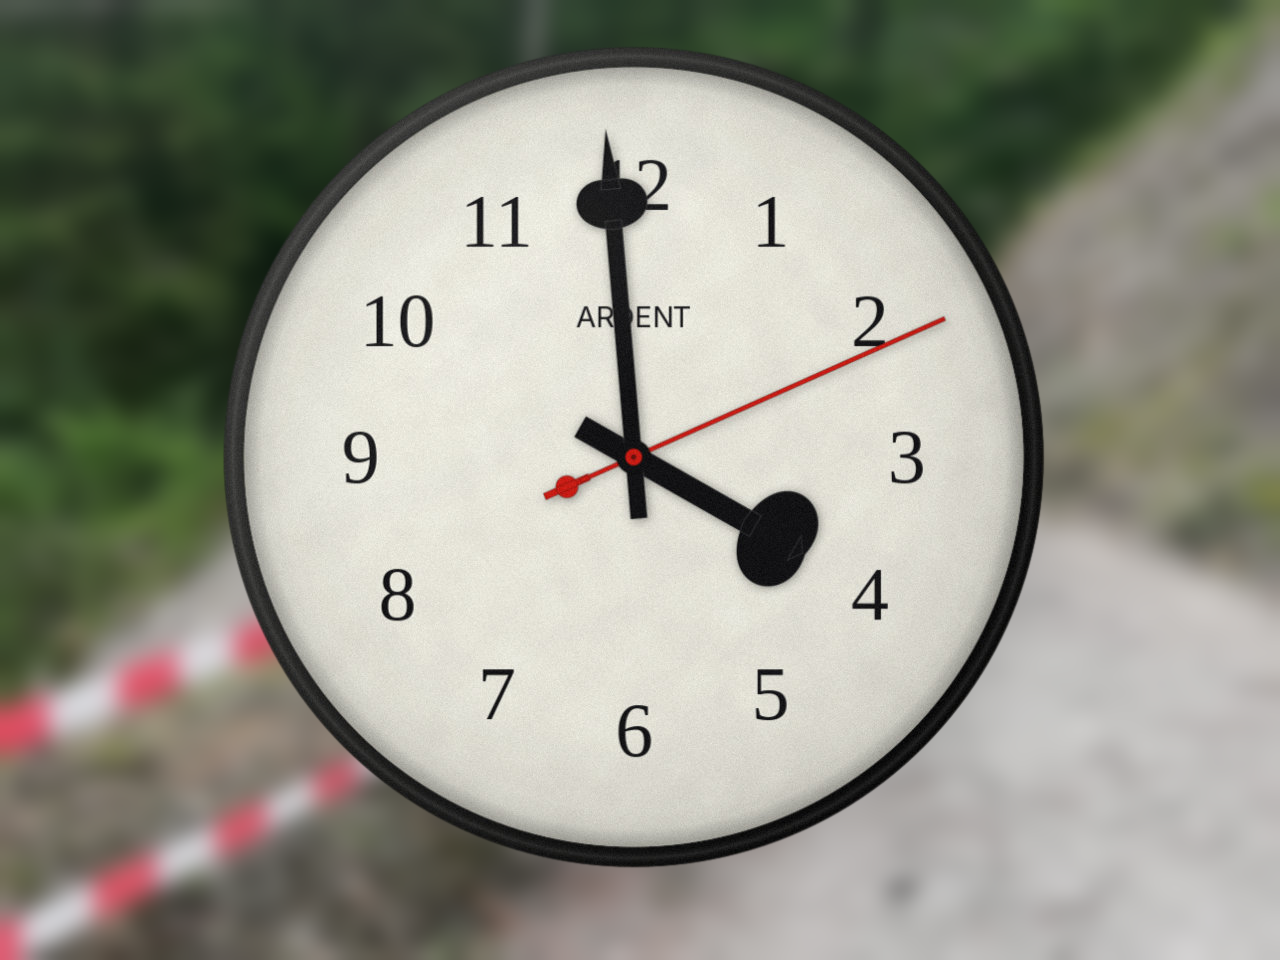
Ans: 3:59:11
